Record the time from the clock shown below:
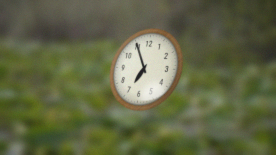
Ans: 6:55
